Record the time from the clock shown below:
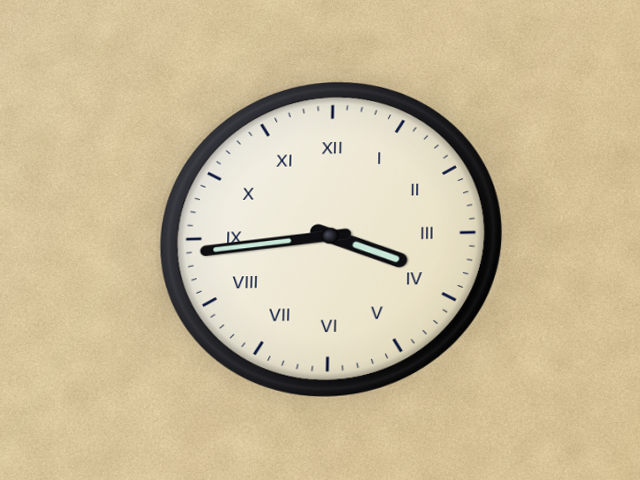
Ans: 3:44
